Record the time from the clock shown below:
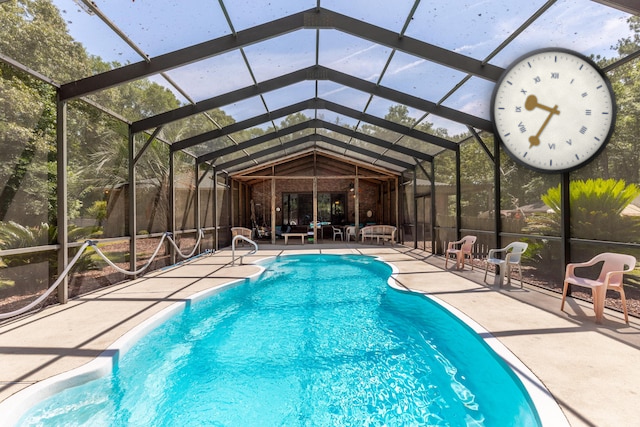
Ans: 9:35
